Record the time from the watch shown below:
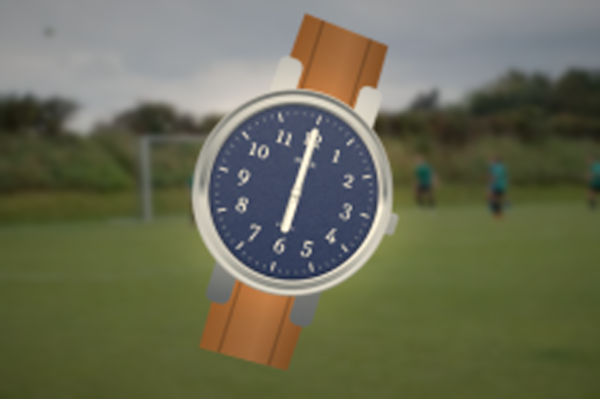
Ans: 6:00
